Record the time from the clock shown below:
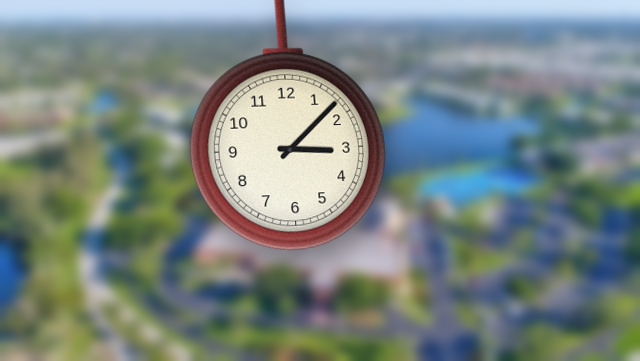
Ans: 3:08
